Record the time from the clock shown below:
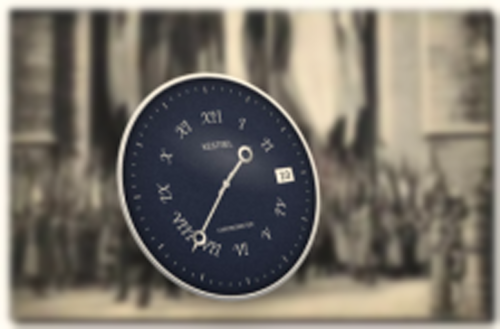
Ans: 1:37
